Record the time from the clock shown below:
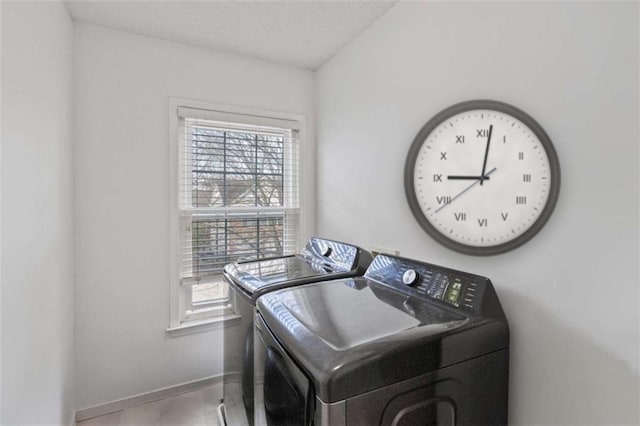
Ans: 9:01:39
